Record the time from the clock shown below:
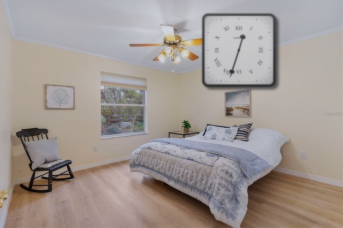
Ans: 12:33
